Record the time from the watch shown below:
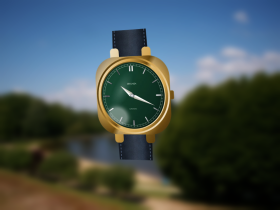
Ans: 10:19
